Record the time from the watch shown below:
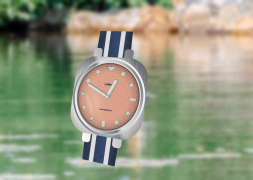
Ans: 12:49
